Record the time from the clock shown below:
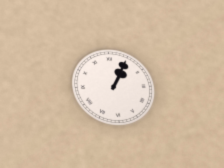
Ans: 1:05
